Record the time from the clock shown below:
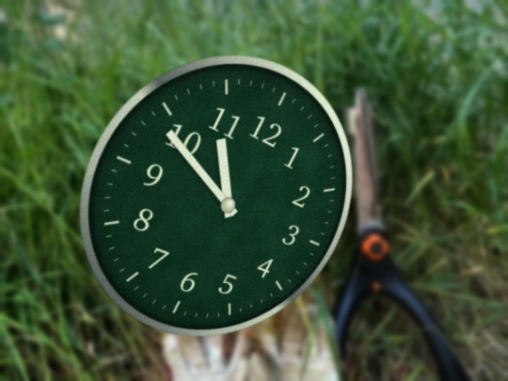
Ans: 10:49
